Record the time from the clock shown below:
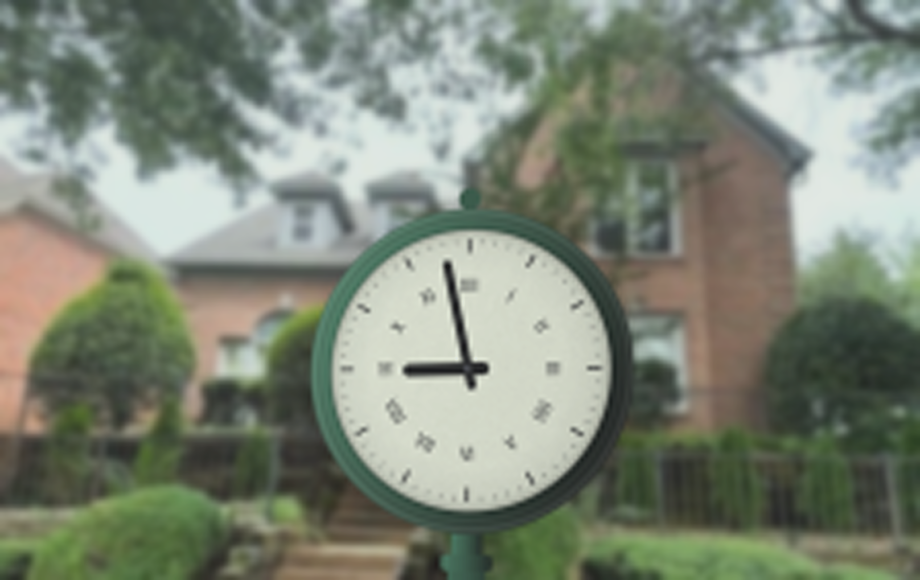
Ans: 8:58
